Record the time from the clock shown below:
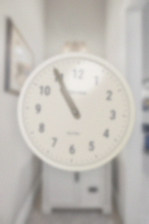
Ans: 10:55
